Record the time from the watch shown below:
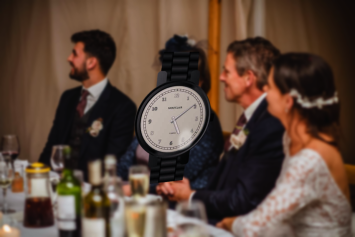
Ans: 5:09
